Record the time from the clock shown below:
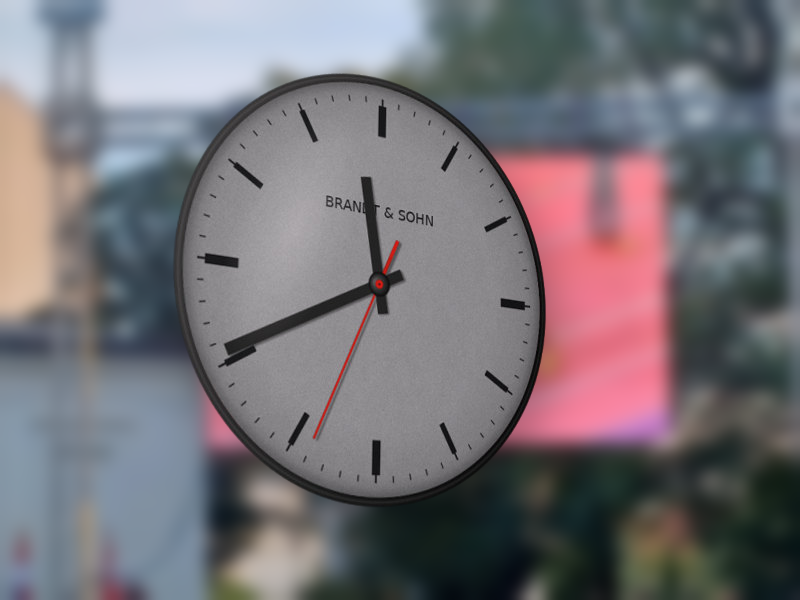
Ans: 11:40:34
